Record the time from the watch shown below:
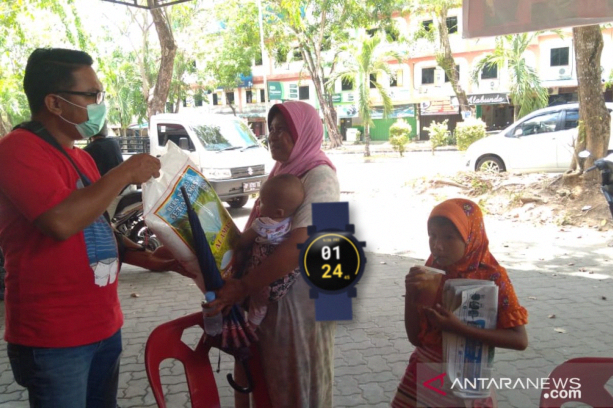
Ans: 1:24
